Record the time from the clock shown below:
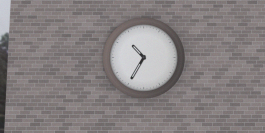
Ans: 10:35
